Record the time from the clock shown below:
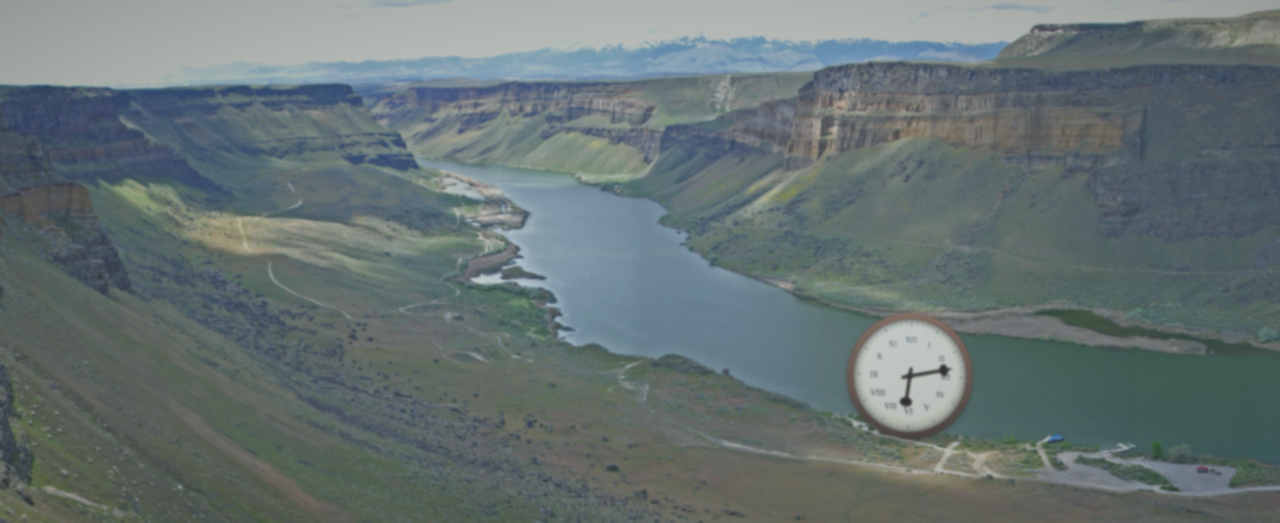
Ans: 6:13
